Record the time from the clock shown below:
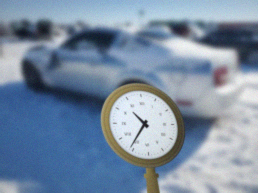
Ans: 10:36
